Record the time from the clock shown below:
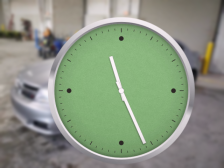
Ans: 11:26
